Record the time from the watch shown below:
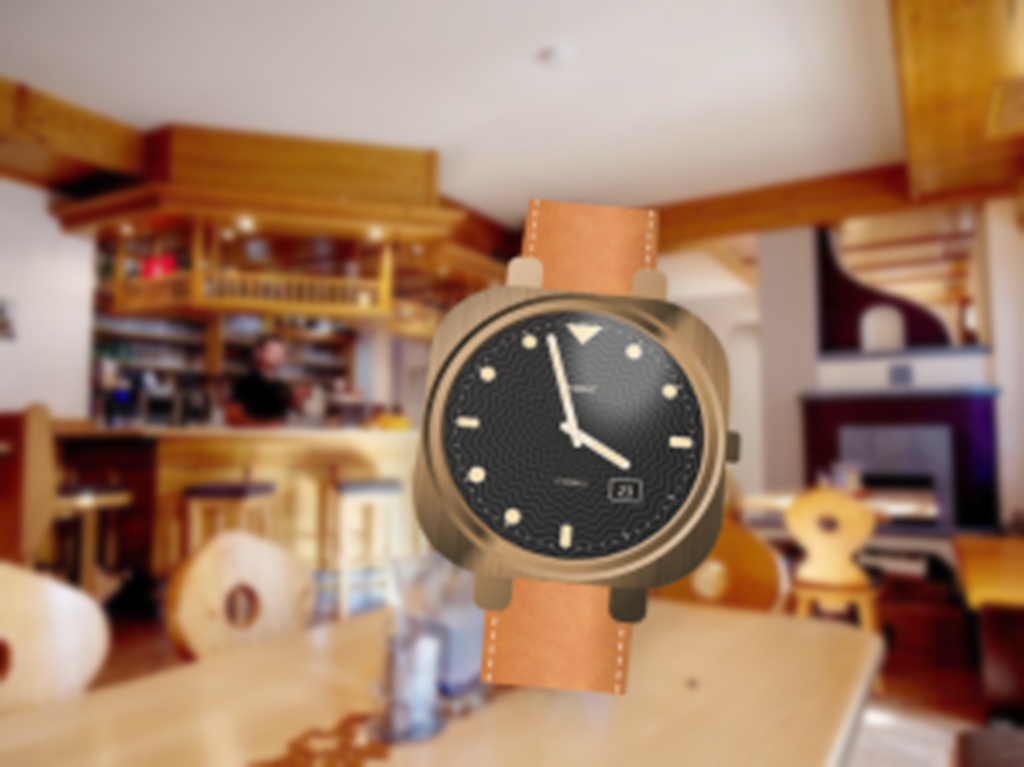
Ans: 3:57
